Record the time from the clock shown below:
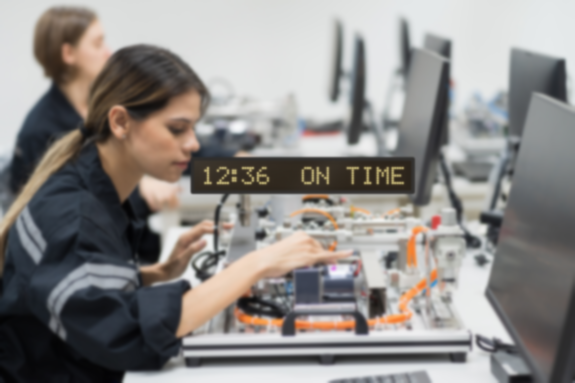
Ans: 12:36
